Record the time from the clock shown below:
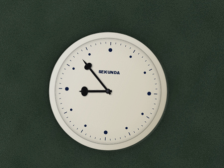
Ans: 8:53
